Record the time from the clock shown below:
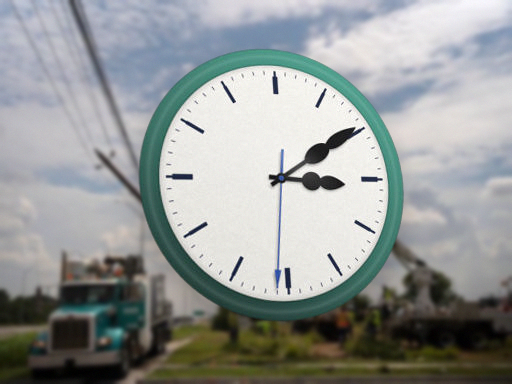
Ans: 3:09:31
